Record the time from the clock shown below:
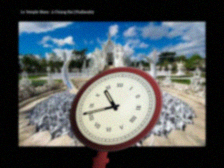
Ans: 10:42
